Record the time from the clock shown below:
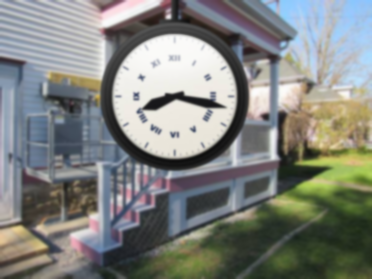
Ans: 8:17
